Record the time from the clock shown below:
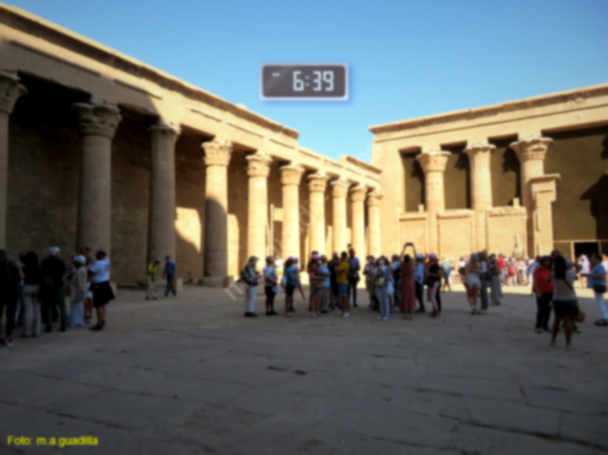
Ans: 6:39
